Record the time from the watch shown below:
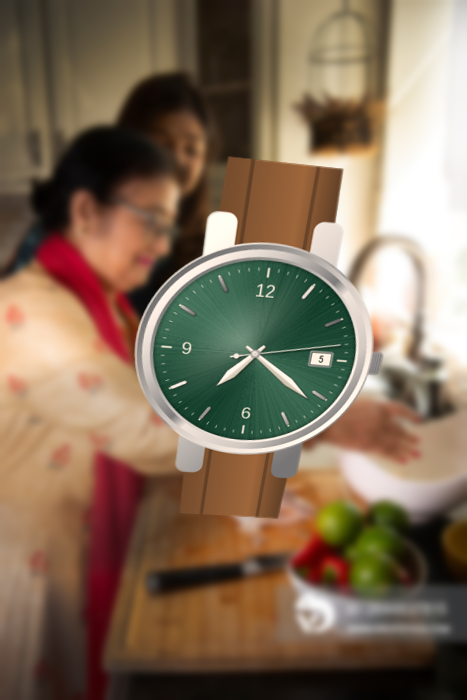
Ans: 7:21:13
